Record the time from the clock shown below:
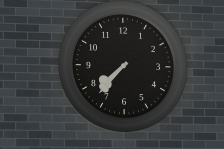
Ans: 7:37
